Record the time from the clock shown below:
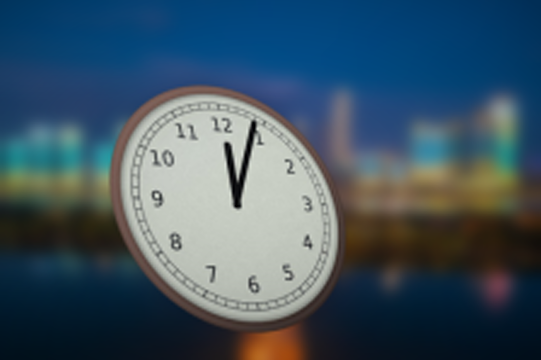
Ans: 12:04
